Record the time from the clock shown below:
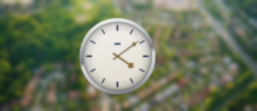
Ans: 4:09
